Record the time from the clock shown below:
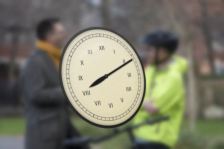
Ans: 8:11
